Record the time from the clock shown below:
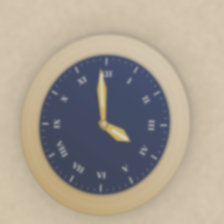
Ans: 3:59
